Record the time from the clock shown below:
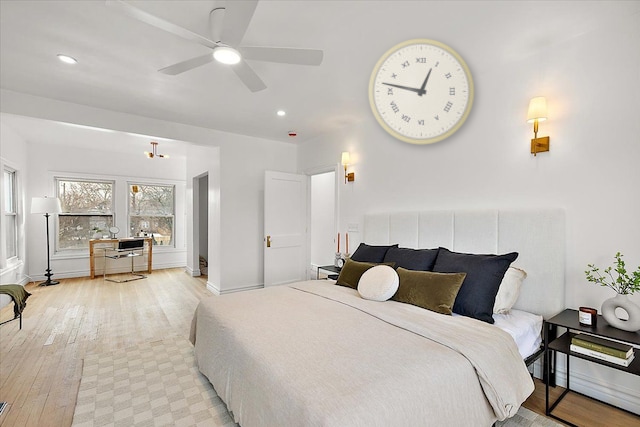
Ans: 12:47
